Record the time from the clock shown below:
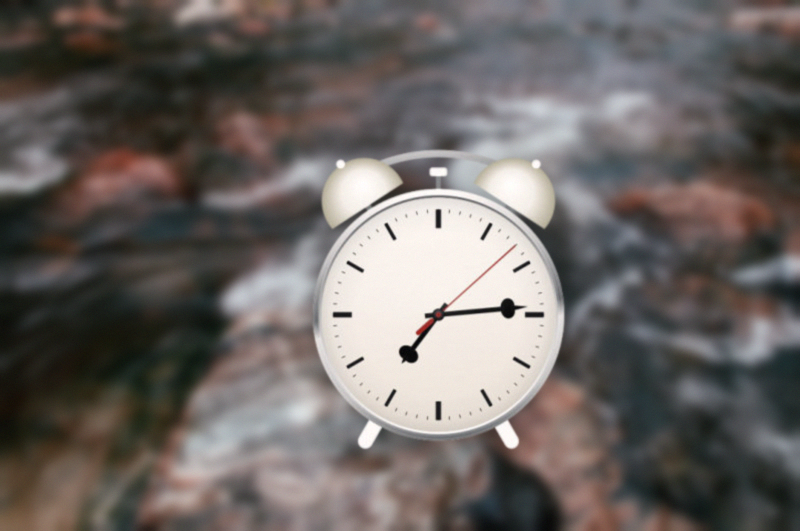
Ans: 7:14:08
